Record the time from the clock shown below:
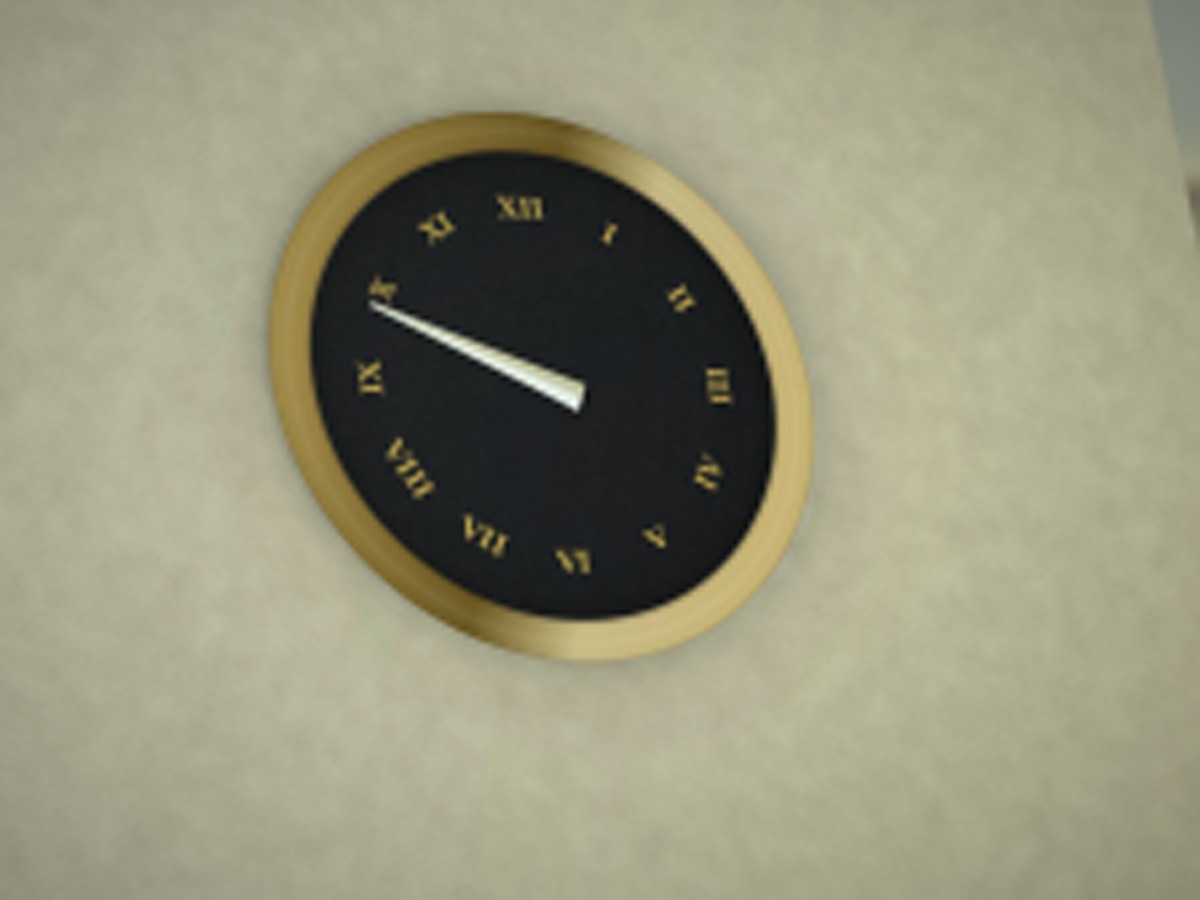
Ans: 9:49
